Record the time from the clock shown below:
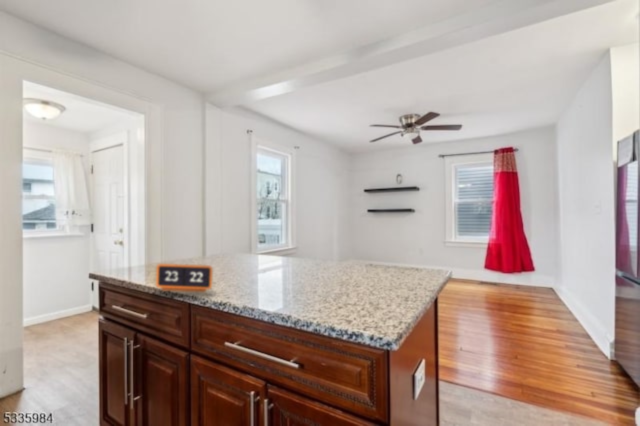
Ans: 23:22
